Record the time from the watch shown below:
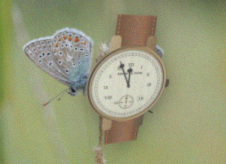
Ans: 11:56
